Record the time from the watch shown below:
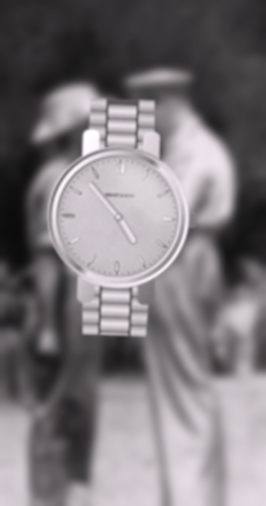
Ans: 4:53
